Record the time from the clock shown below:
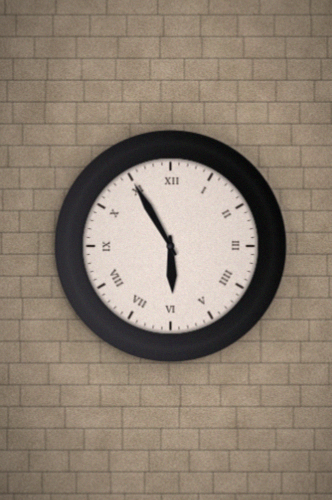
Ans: 5:55
